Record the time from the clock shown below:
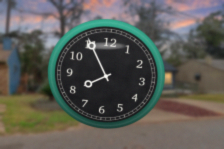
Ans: 7:55
